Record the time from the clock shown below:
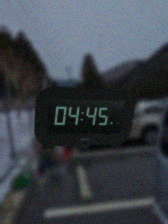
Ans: 4:45
